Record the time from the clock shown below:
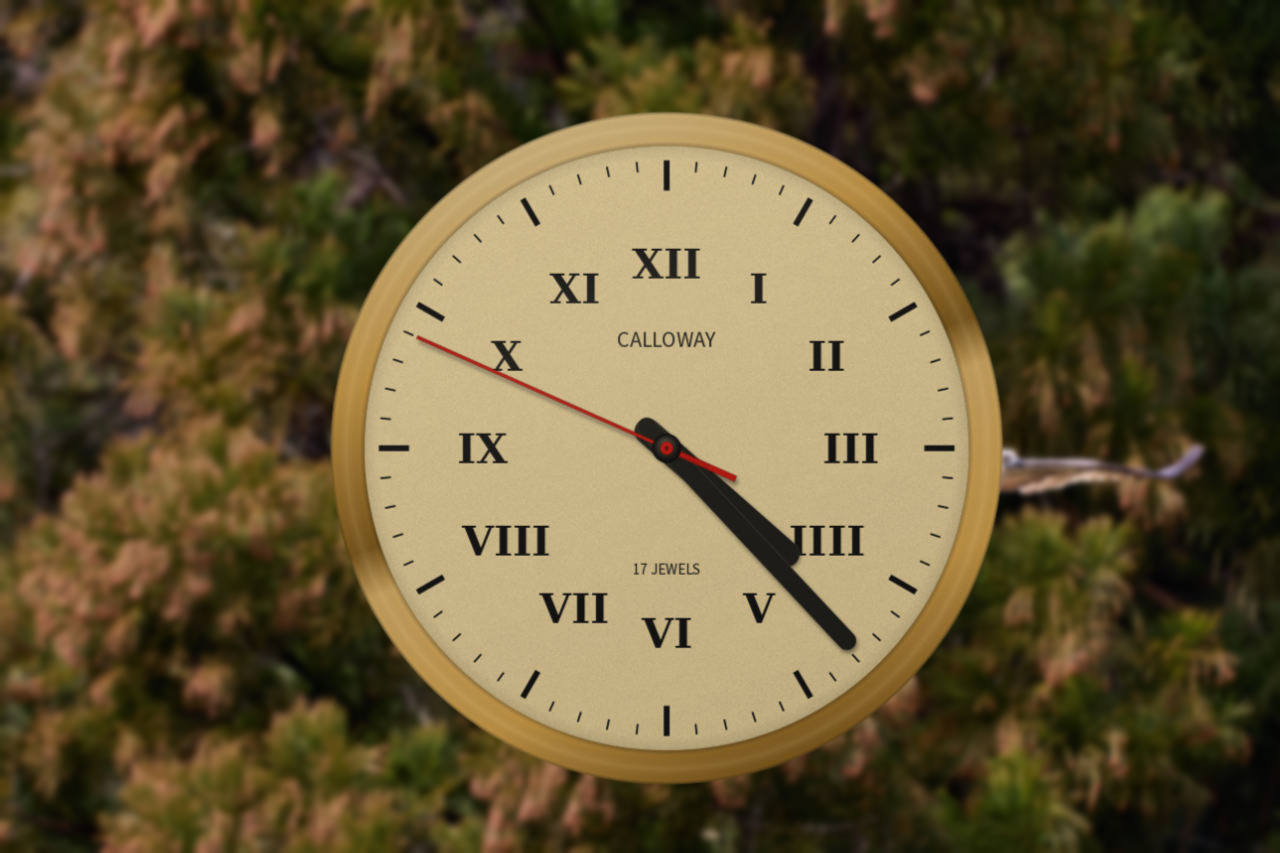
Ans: 4:22:49
